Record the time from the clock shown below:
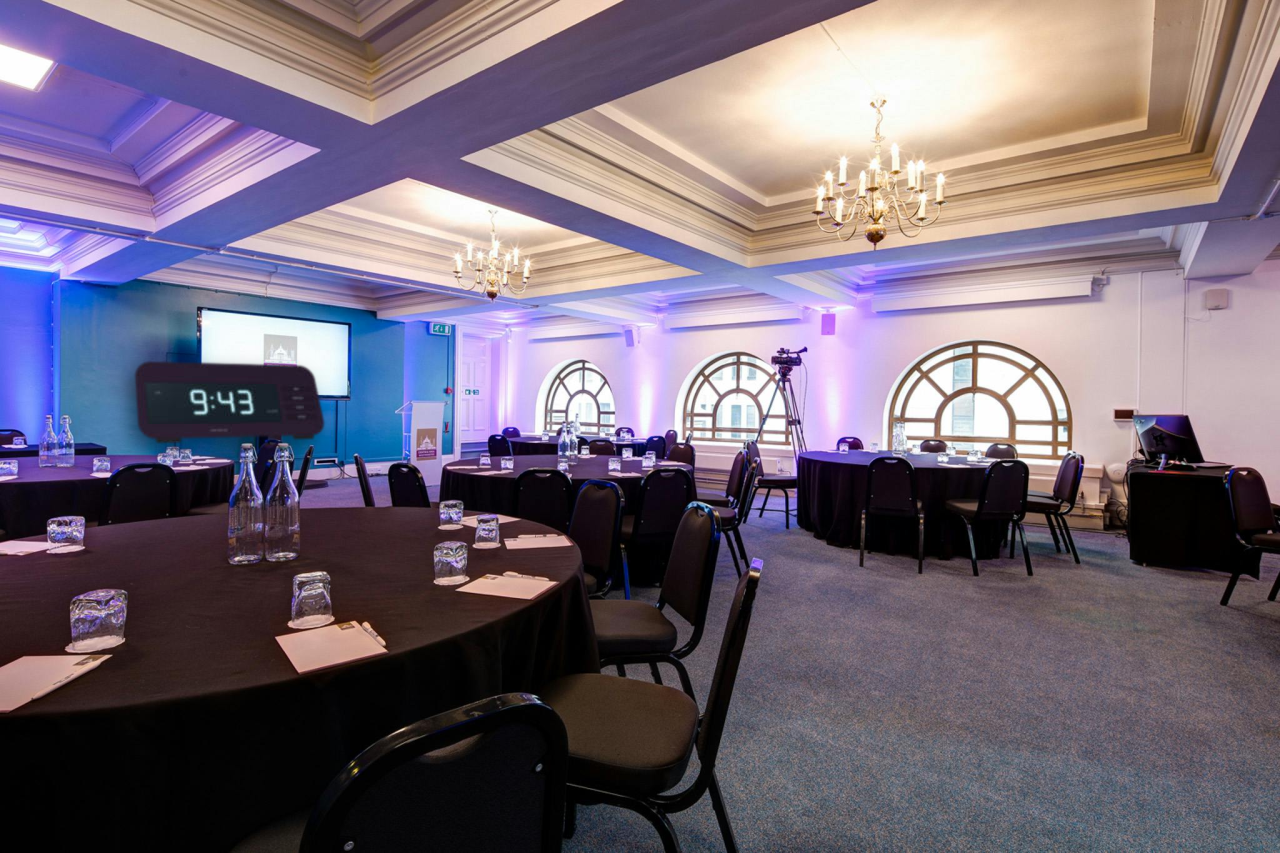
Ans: 9:43
